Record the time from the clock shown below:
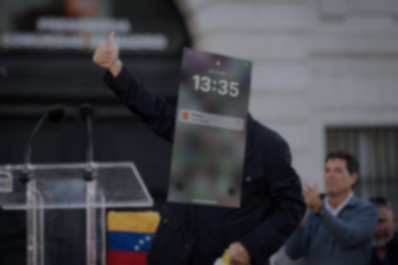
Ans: 13:35
